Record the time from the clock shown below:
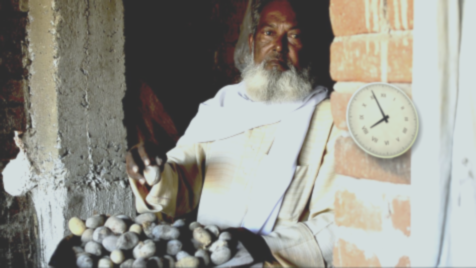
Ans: 7:56
